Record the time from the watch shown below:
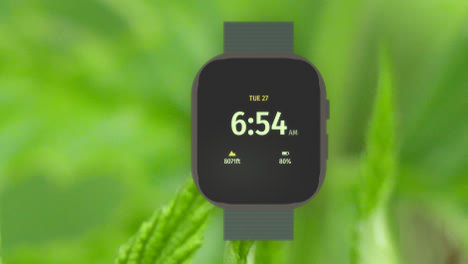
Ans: 6:54
